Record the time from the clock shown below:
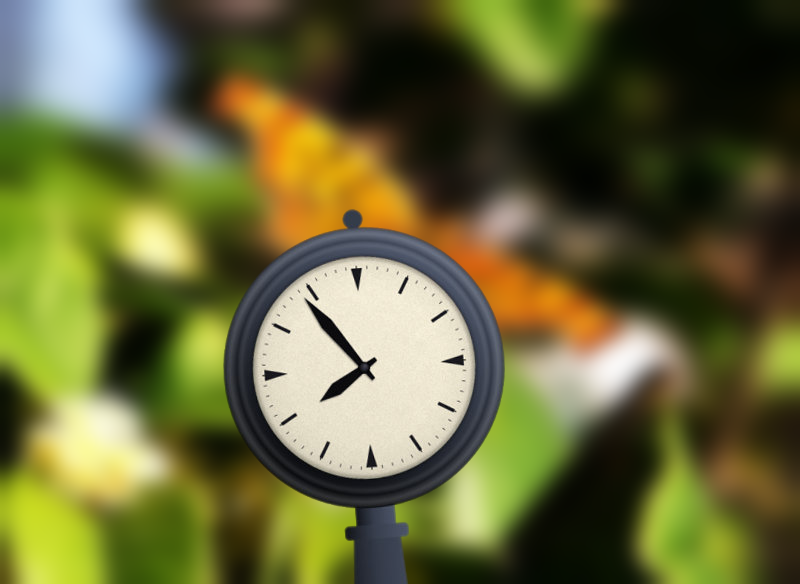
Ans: 7:54
